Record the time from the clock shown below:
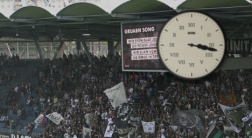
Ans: 3:17
